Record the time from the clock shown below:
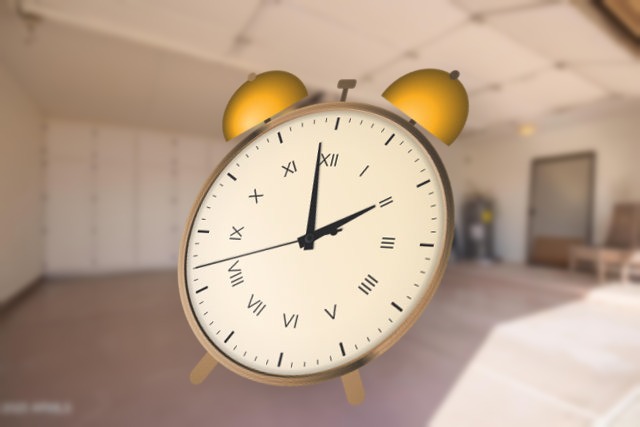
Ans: 1:58:42
